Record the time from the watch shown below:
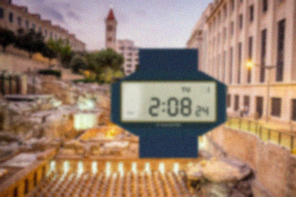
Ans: 2:08
